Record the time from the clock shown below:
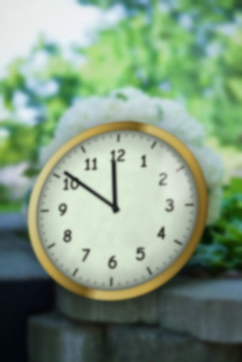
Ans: 11:51
